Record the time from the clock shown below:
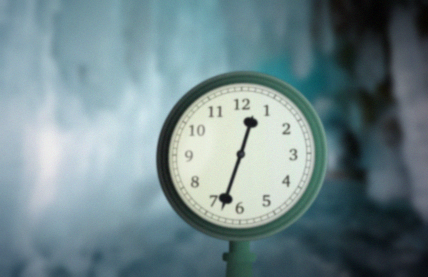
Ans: 12:33
